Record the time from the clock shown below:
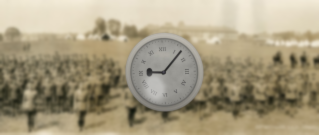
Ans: 9:07
